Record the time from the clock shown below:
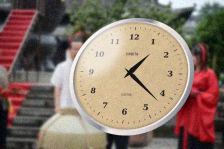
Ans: 1:22
